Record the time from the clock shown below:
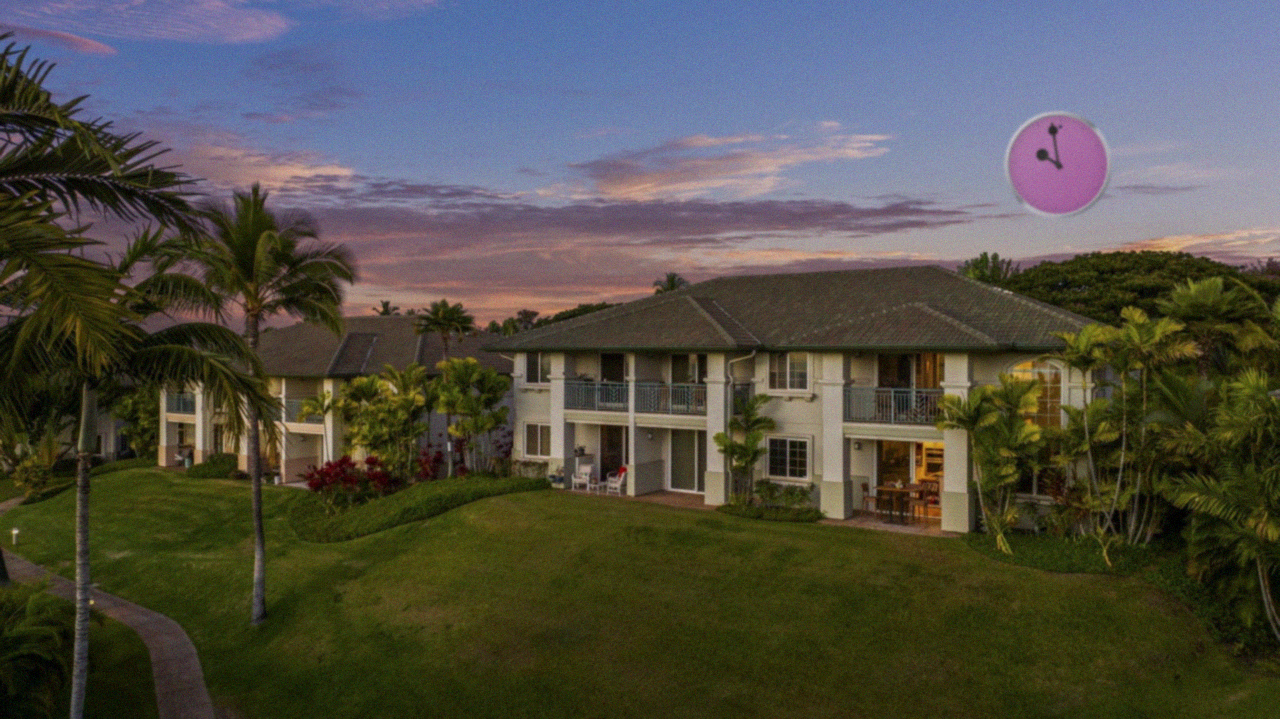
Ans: 9:58
